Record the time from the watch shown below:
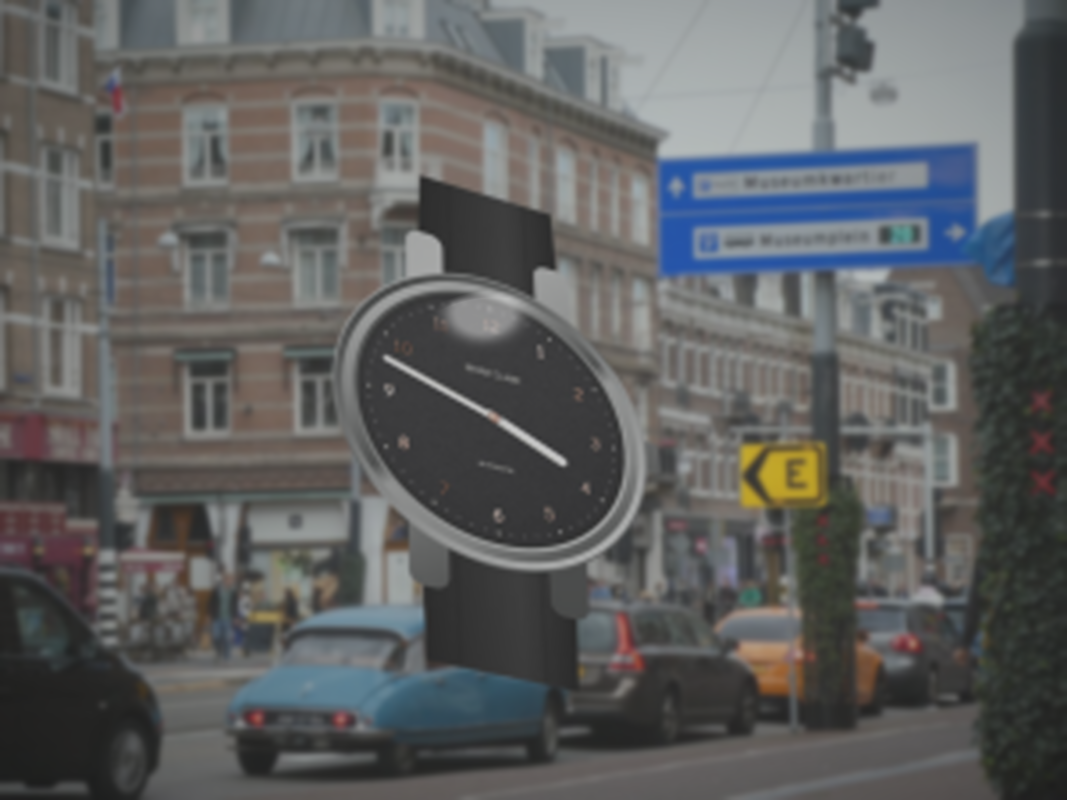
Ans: 3:48
